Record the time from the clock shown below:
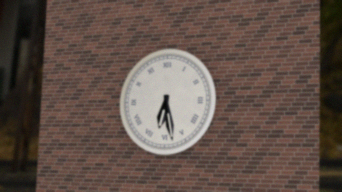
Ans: 6:28
